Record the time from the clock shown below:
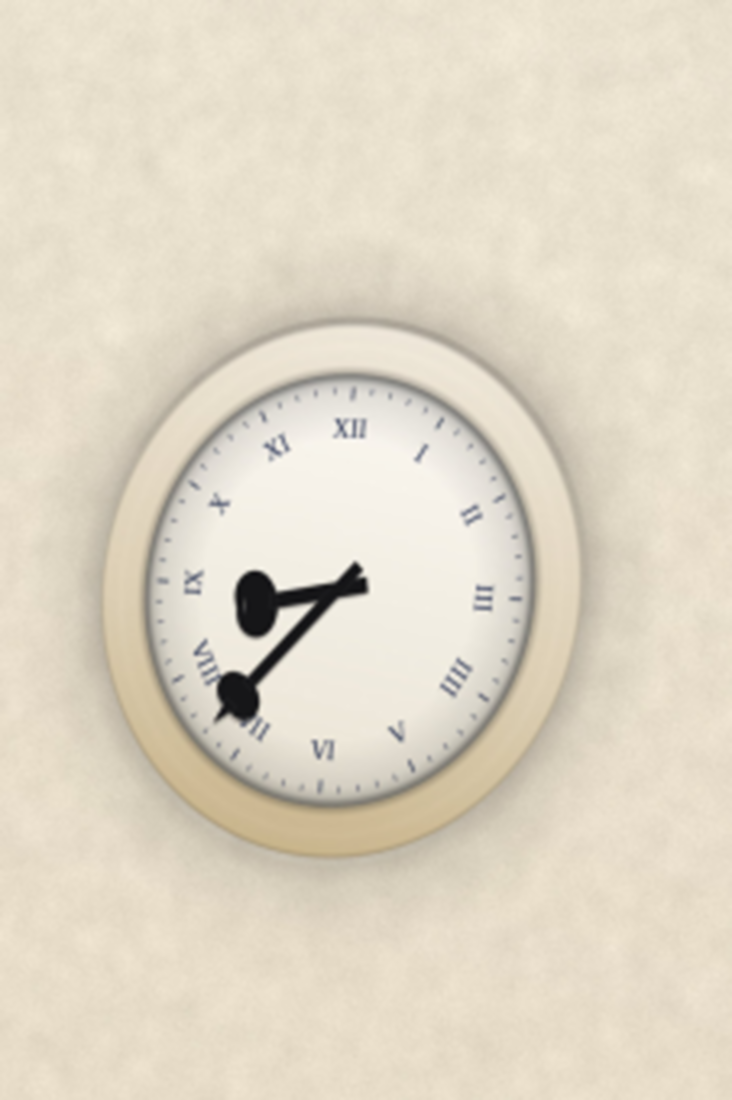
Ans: 8:37
